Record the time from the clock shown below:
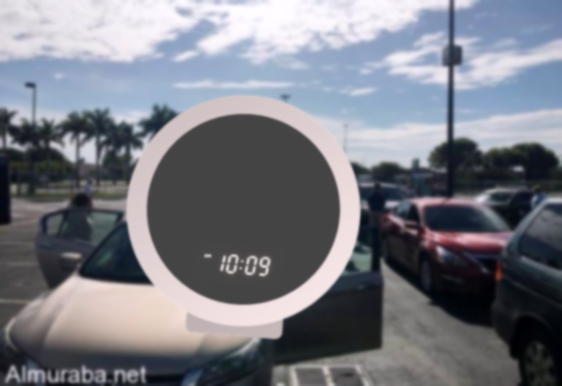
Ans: 10:09
